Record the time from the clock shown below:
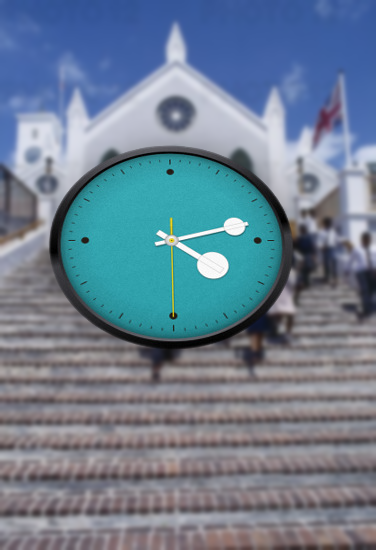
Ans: 4:12:30
